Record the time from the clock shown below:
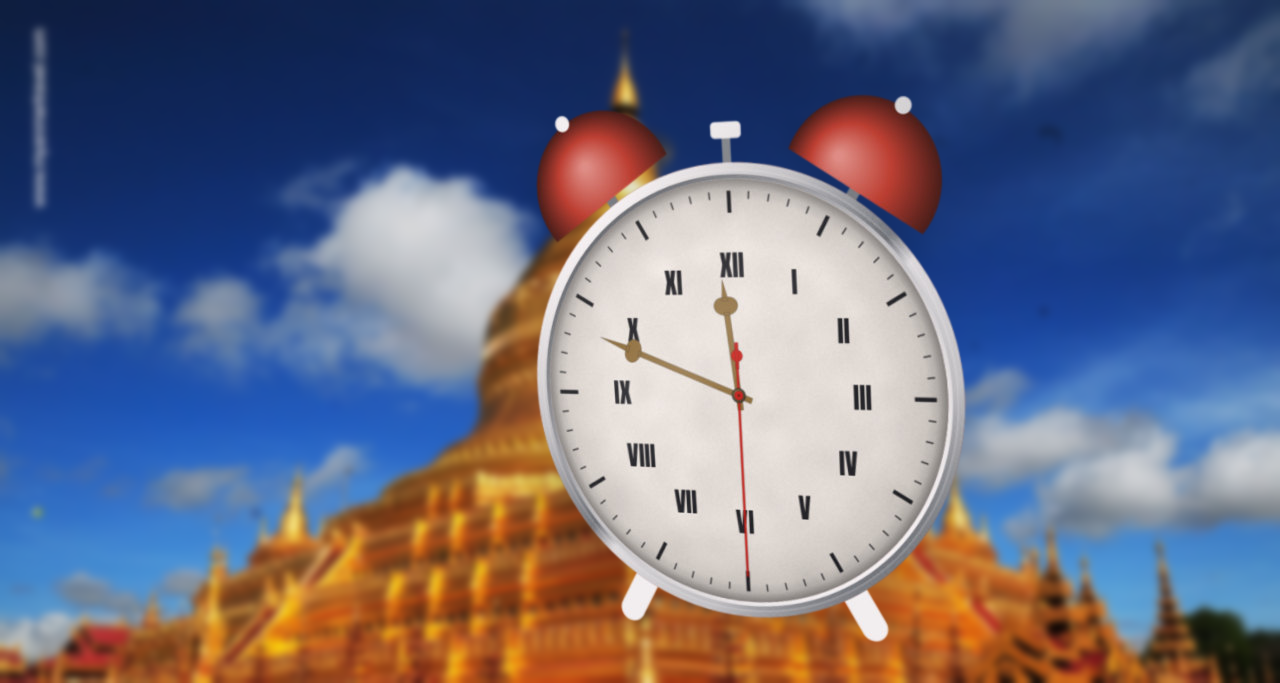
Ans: 11:48:30
